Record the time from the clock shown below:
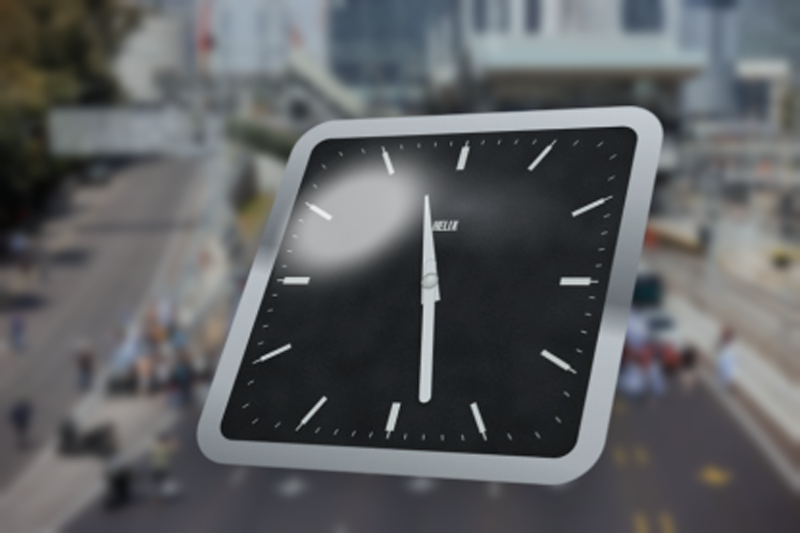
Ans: 11:28
